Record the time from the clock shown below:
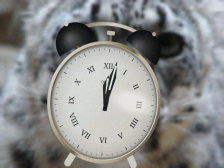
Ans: 12:02
